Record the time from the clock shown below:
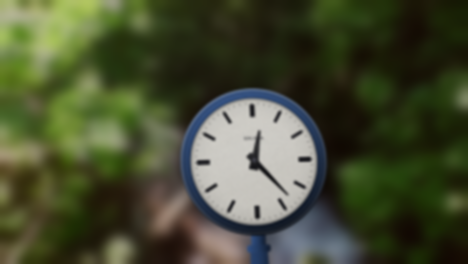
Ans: 12:23
